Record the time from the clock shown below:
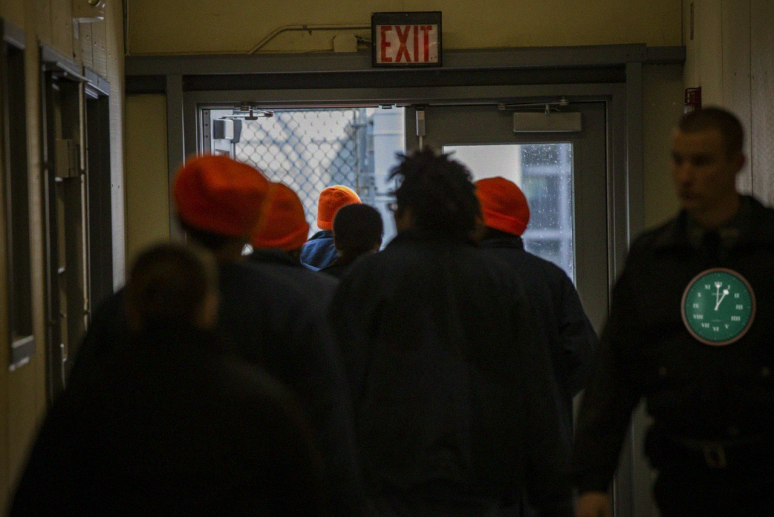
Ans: 1:00
